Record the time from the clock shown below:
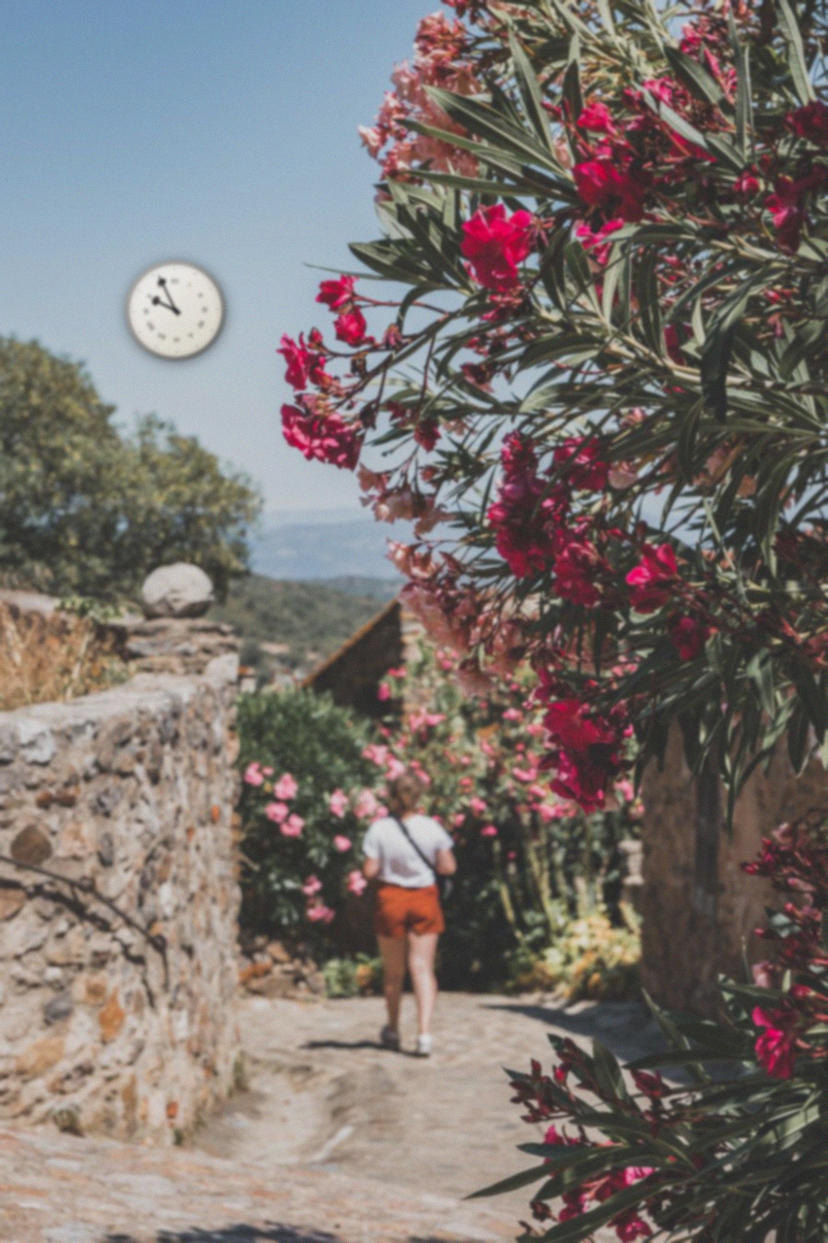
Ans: 9:56
